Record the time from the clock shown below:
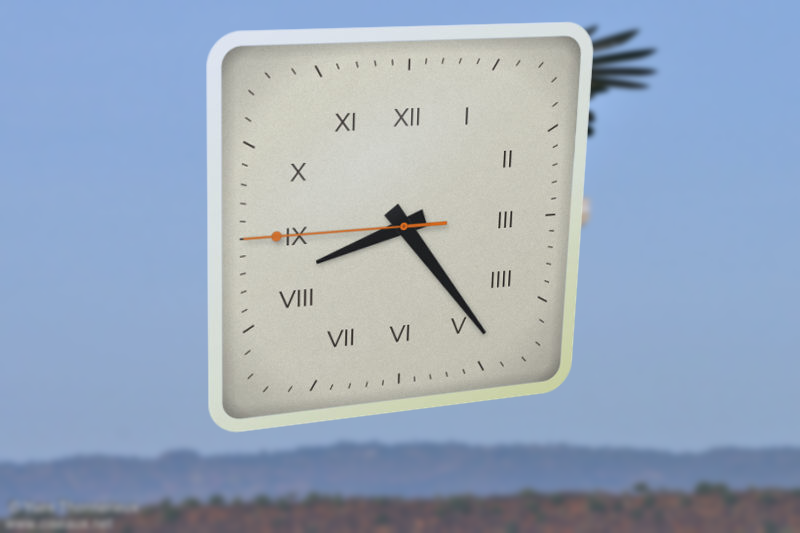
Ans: 8:23:45
